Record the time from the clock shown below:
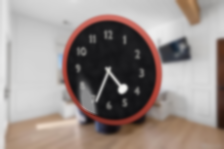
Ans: 4:34
